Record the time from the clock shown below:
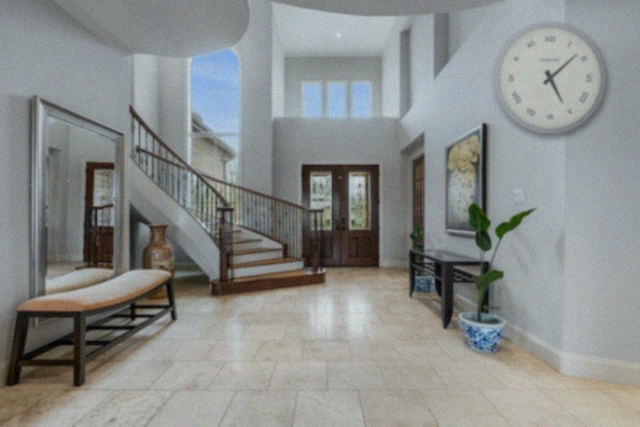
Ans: 5:08
